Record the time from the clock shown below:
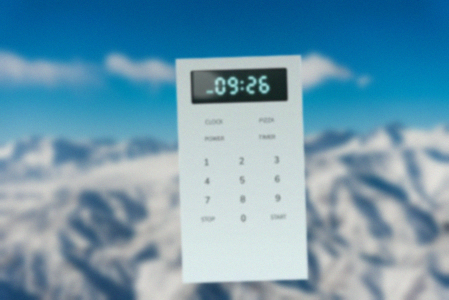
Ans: 9:26
